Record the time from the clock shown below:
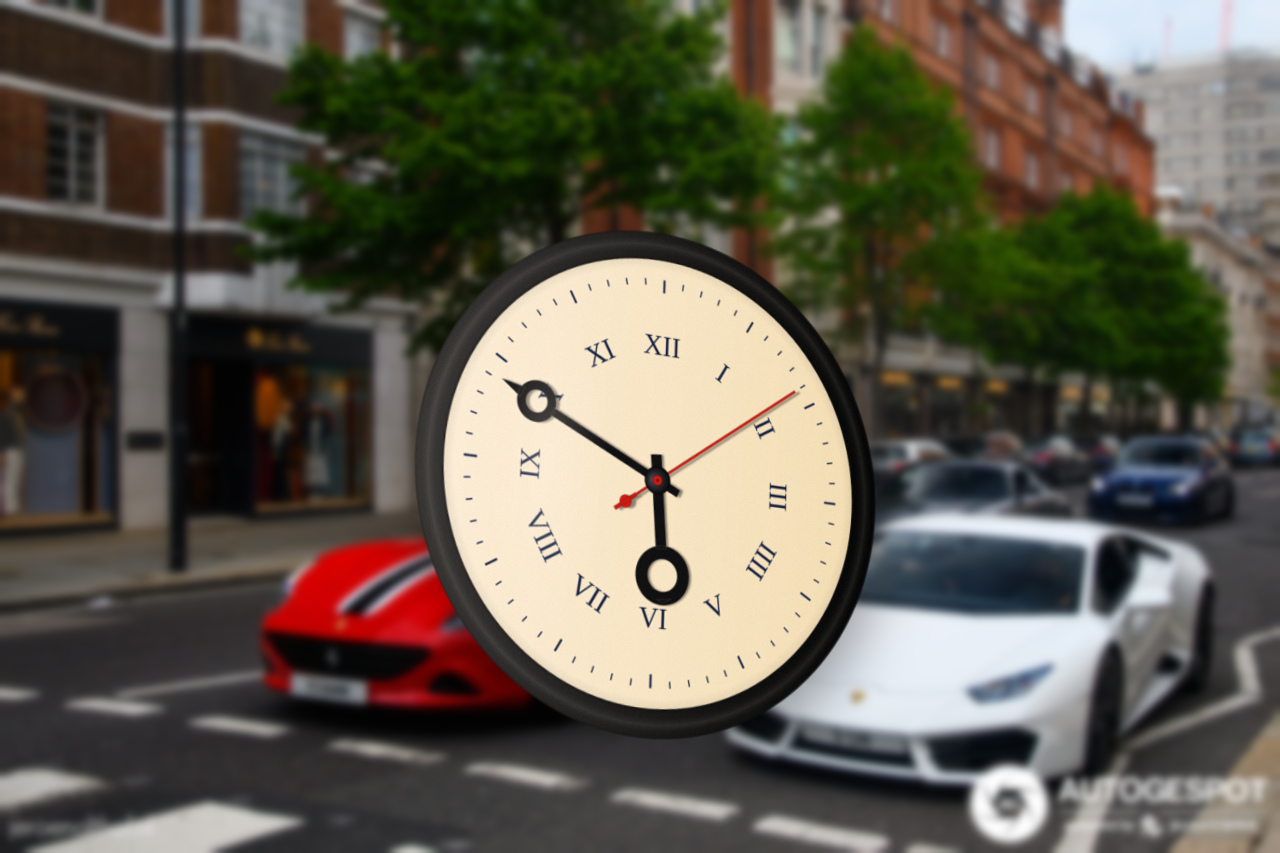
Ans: 5:49:09
